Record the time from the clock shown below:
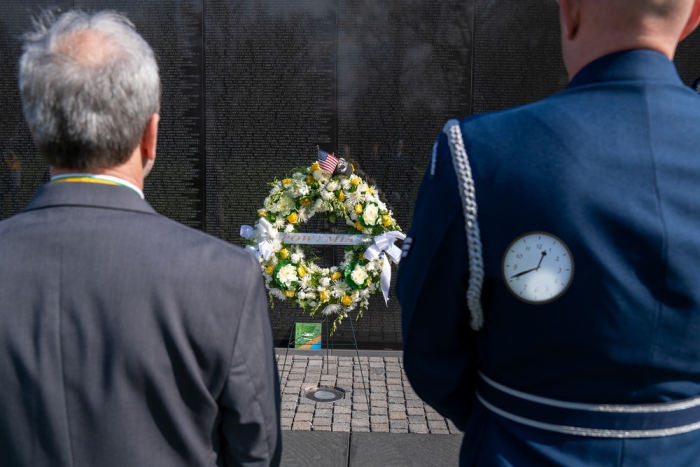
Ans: 12:41
